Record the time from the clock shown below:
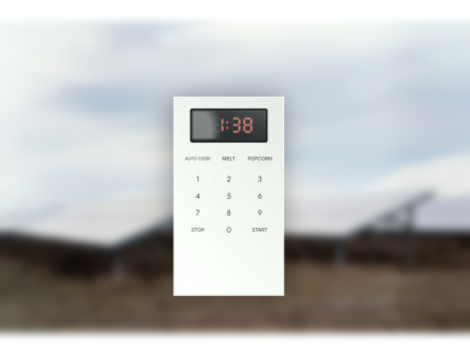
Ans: 1:38
